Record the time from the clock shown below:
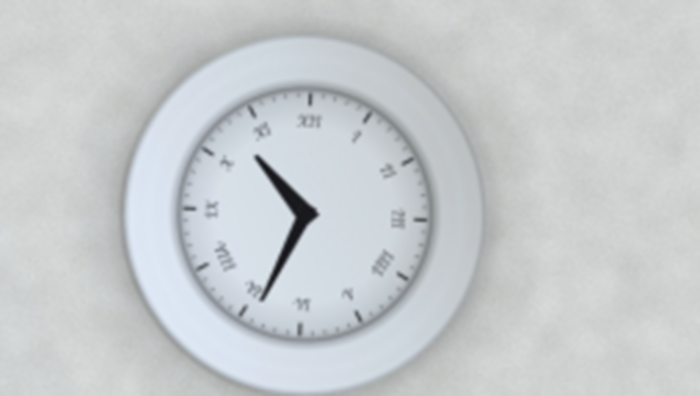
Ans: 10:34
